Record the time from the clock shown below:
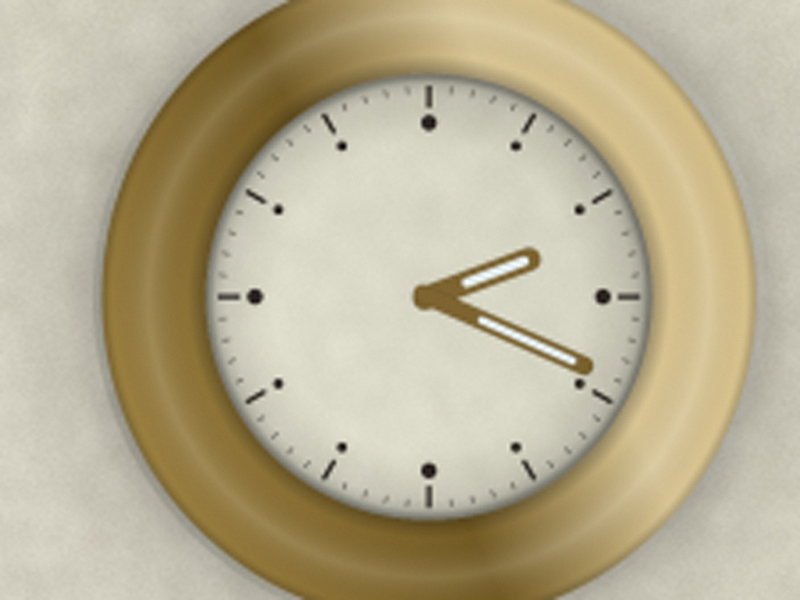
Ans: 2:19
